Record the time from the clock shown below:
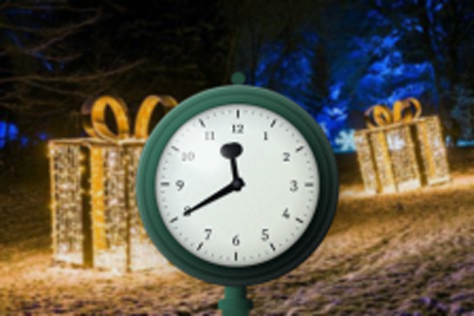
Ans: 11:40
